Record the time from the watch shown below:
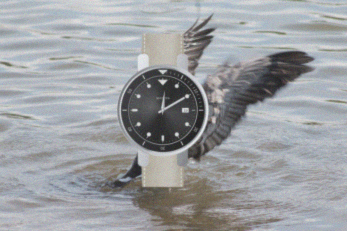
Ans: 12:10
